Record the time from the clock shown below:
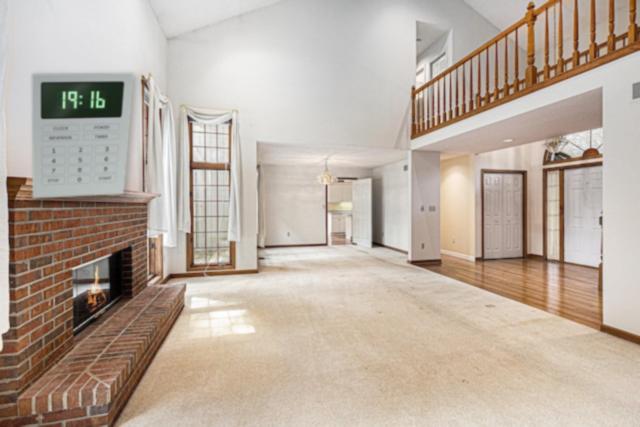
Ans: 19:16
